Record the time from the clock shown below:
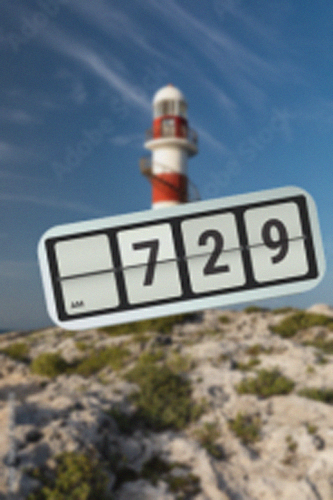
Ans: 7:29
